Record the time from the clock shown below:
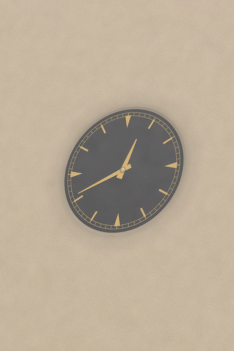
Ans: 12:41
